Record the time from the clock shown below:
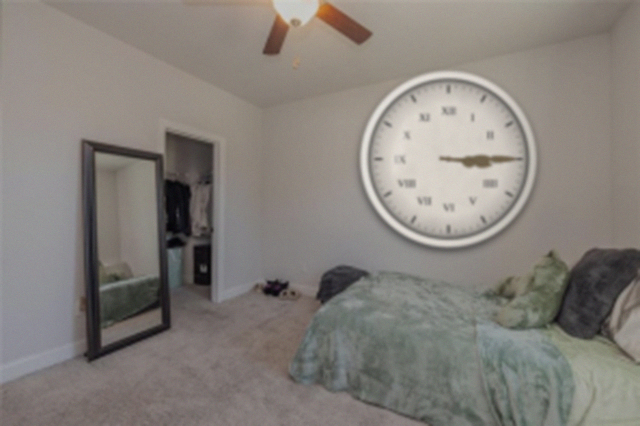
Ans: 3:15
